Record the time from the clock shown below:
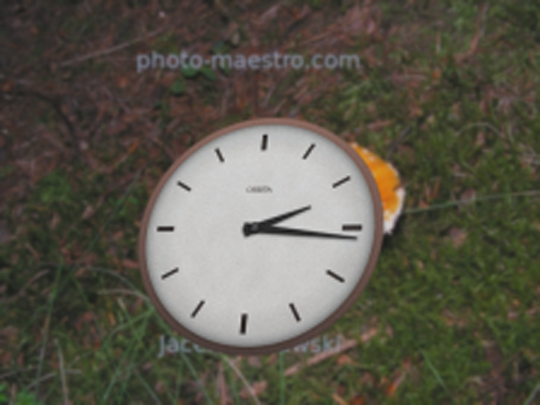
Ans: 2:16
